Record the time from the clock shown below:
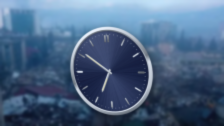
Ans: 6:51
